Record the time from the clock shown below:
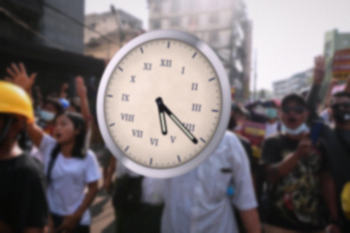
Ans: 5:21
